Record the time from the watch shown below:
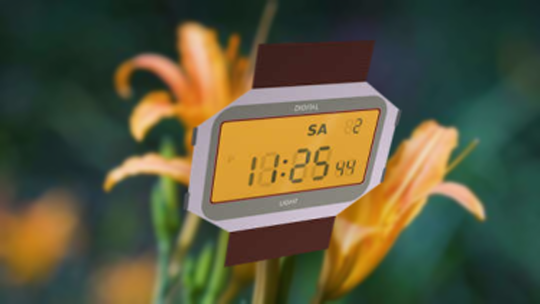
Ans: 11:25:44
